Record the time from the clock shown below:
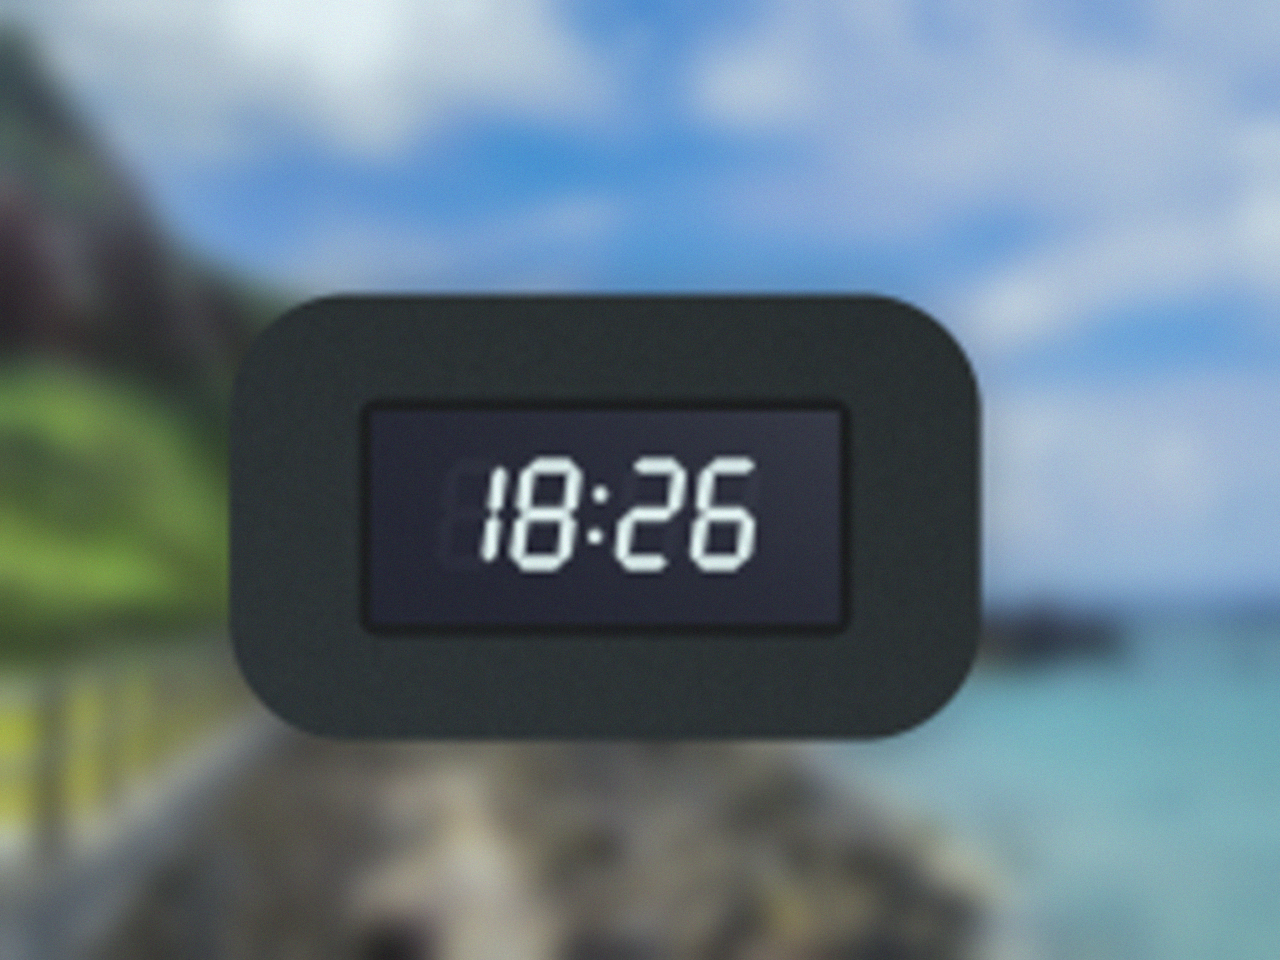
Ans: 18:26
